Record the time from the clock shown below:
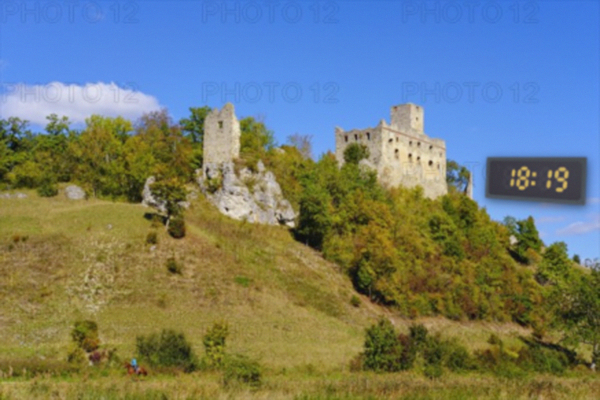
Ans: 18:19
